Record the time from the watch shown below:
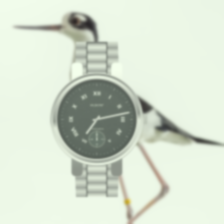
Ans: 7:13
